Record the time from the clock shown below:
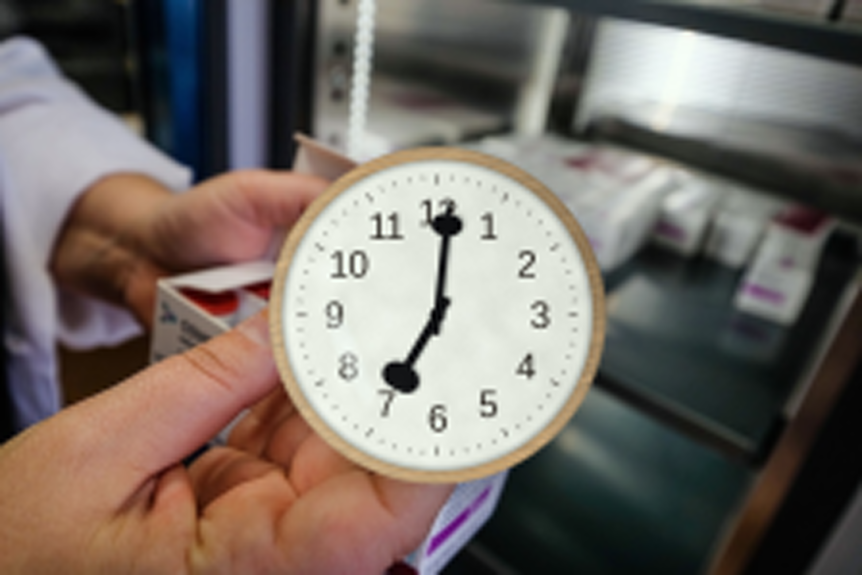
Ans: 7:01
